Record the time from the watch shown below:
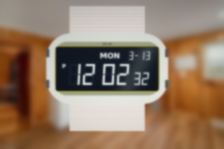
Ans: 12:02:32
